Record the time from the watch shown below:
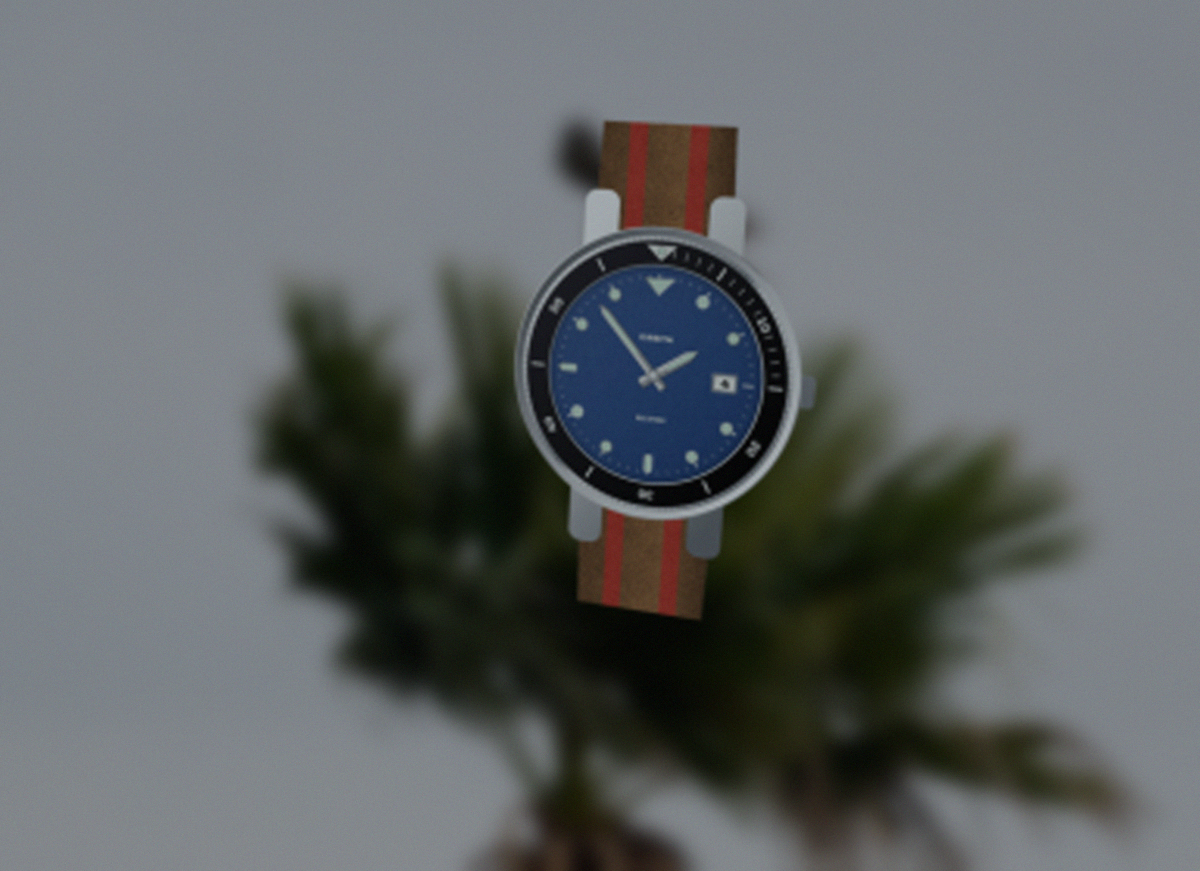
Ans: 1:53
